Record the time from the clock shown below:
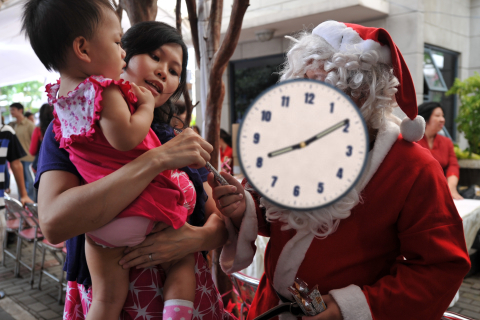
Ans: 8:09
